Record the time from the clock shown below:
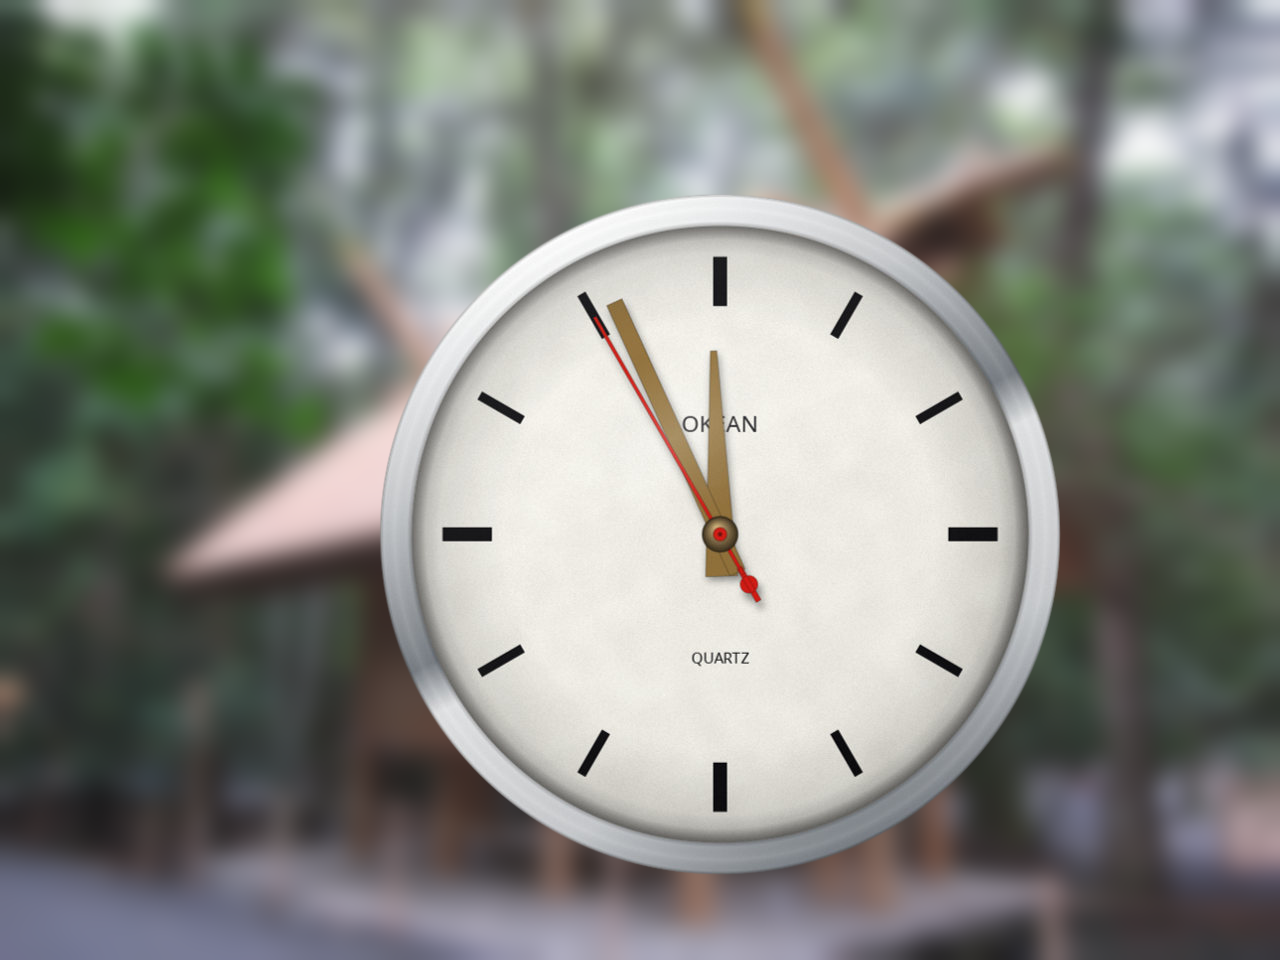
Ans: 11:55:55
